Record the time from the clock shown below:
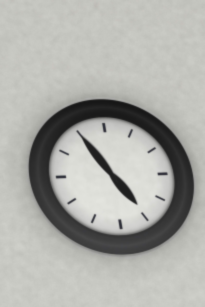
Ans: 4:55
